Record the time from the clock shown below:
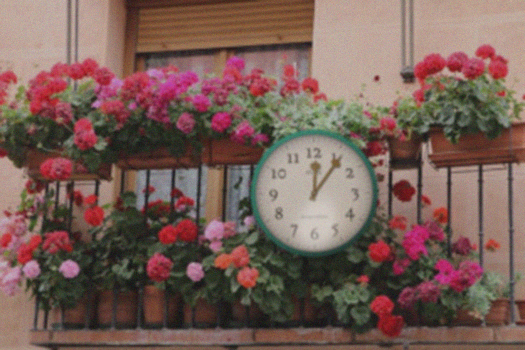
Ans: 12:06
